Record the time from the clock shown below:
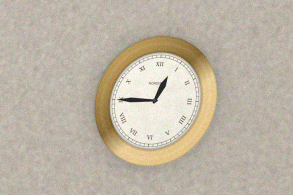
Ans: 12:45
